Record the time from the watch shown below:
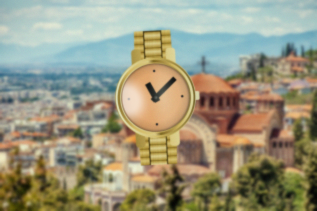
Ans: 11:08
